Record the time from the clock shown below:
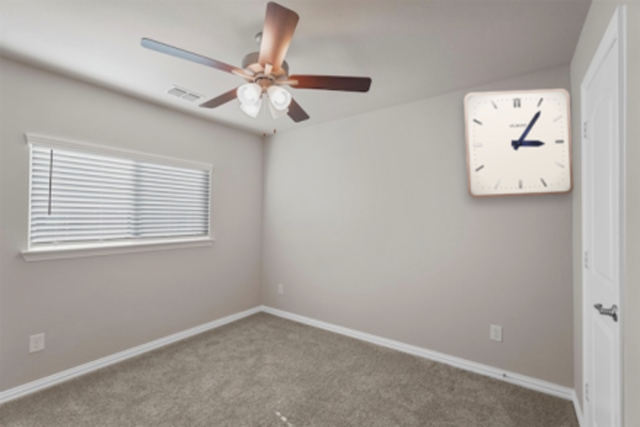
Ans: 3:06
